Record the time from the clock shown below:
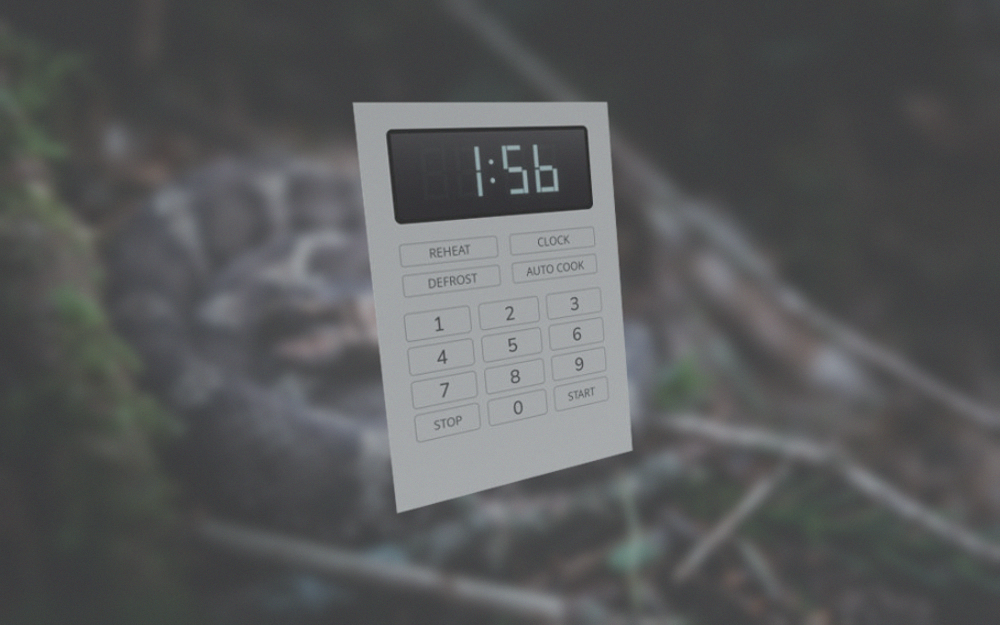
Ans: 1:56
